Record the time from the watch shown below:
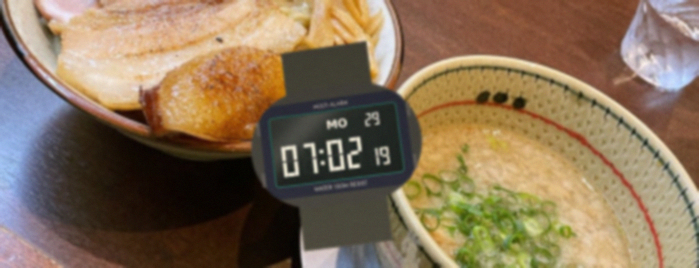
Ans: 7:02:19
